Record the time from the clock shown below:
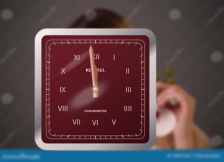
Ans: 11:59
